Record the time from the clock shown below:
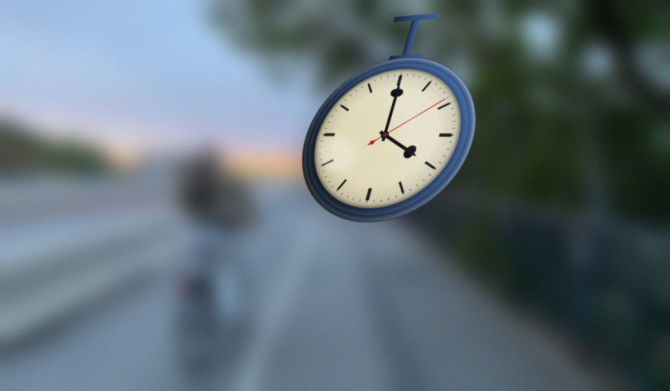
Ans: 4:00:09
